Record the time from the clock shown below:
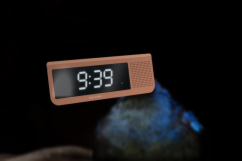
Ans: 9:39
